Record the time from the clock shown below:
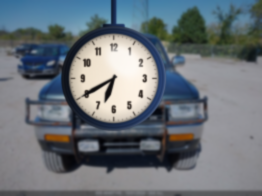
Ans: 6:40
